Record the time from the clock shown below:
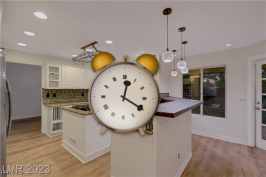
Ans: 12:20
